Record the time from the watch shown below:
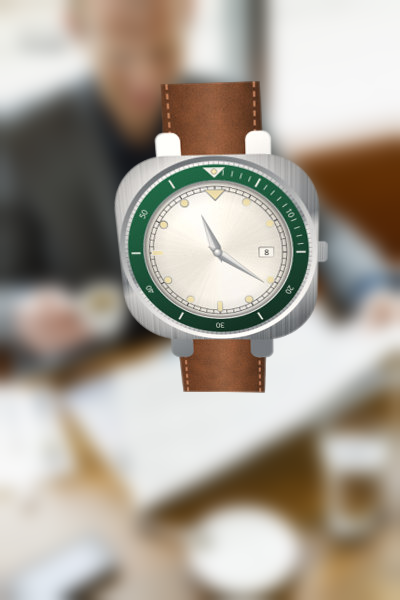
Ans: 11:21
